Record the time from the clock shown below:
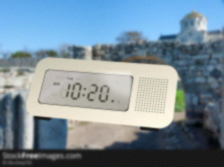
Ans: 10:20
